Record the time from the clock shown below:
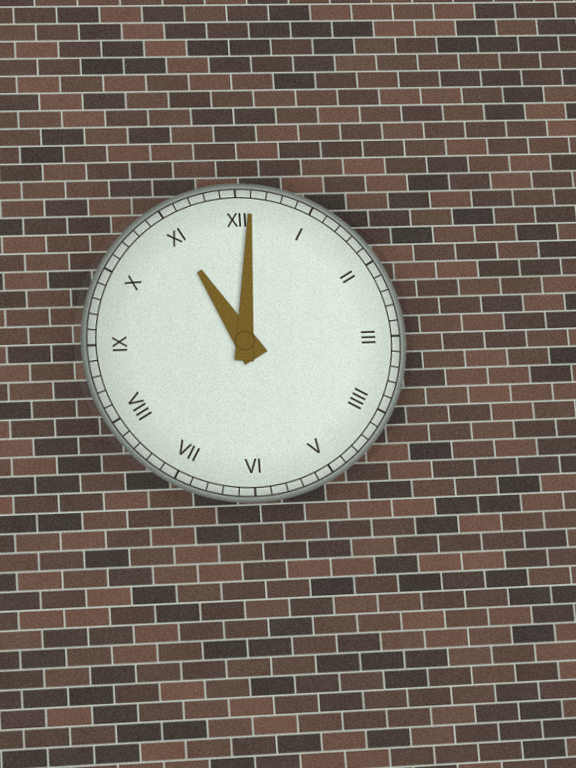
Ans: 11:01
